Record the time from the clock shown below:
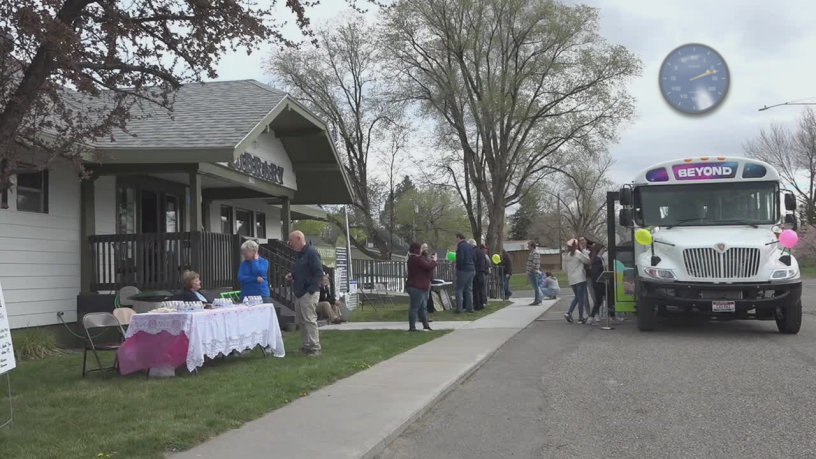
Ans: 2:12
